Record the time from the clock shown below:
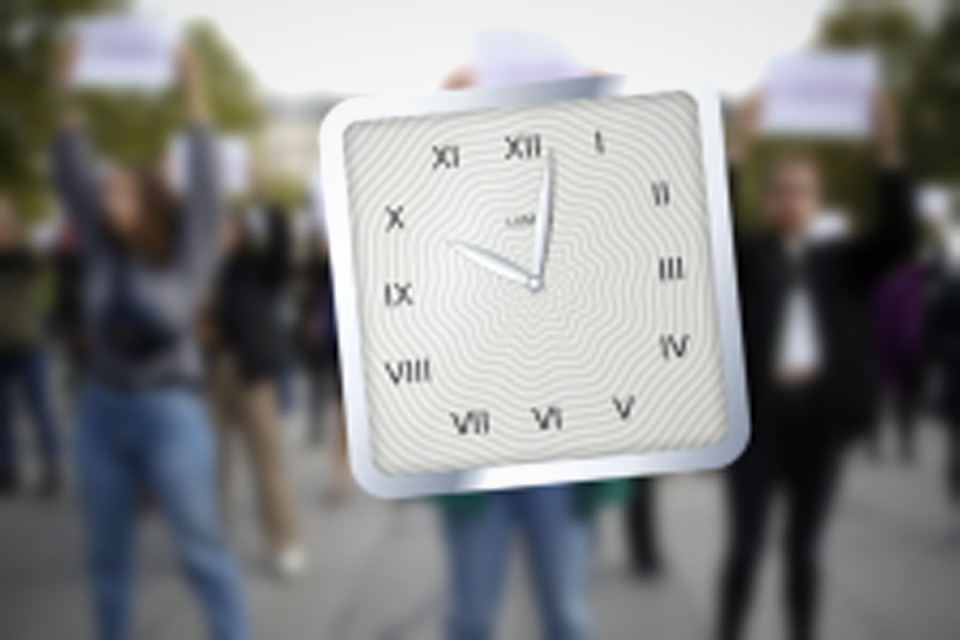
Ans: 10:02
